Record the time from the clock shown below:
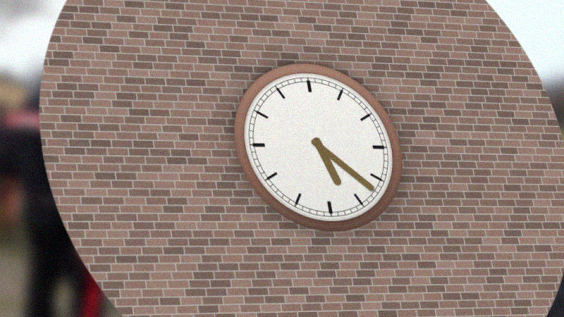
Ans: 5:22
